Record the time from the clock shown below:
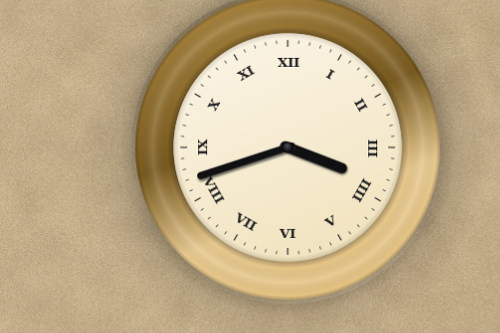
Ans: 3:42
